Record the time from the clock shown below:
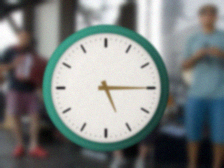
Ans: 5:15
